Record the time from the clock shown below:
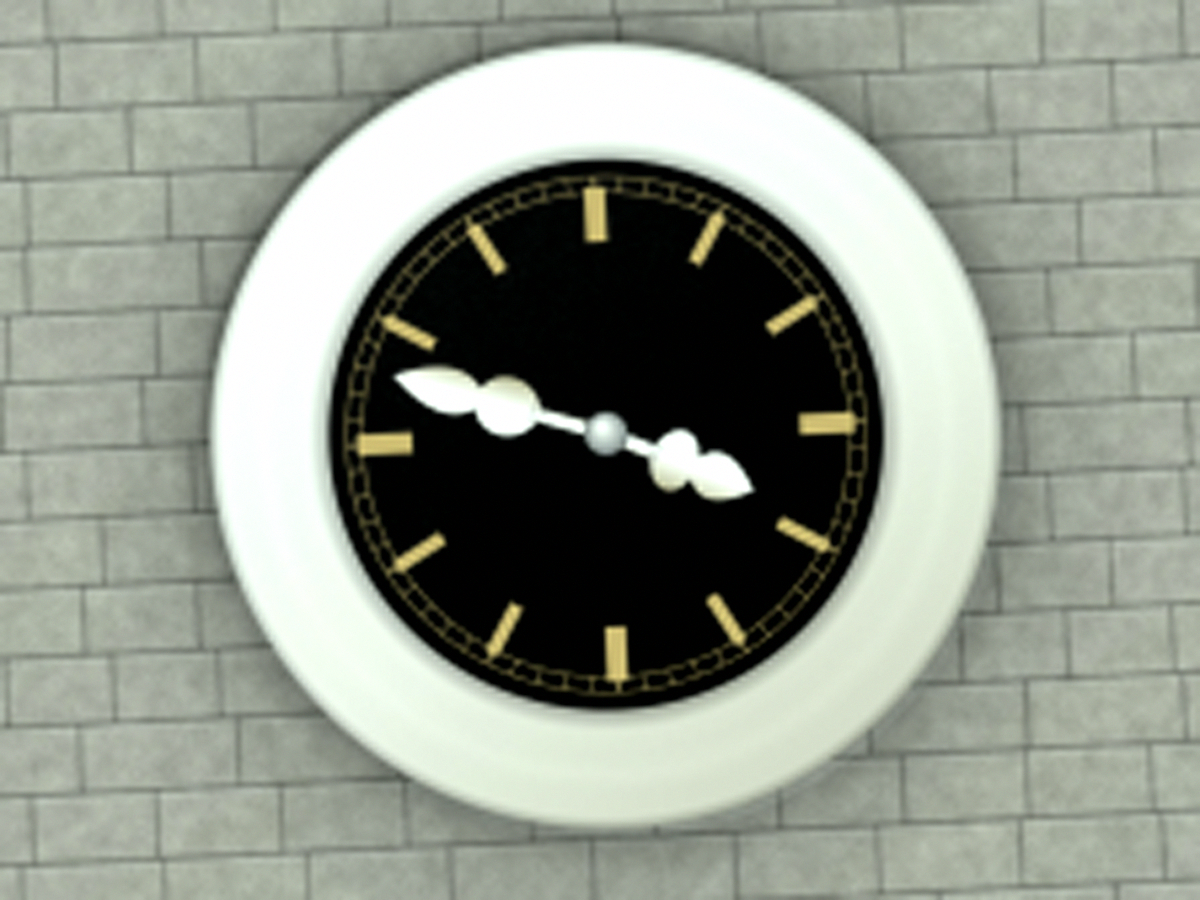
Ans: 3:48
